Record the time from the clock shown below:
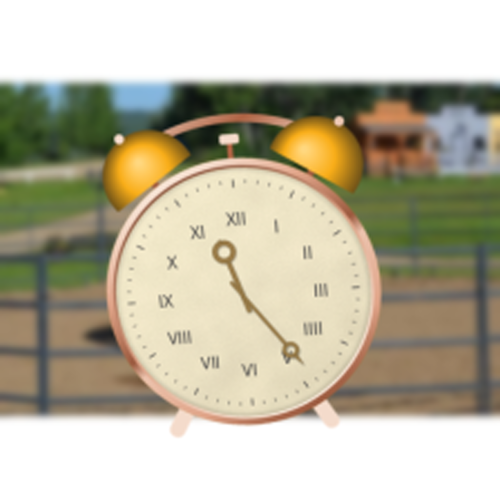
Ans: 11:24
